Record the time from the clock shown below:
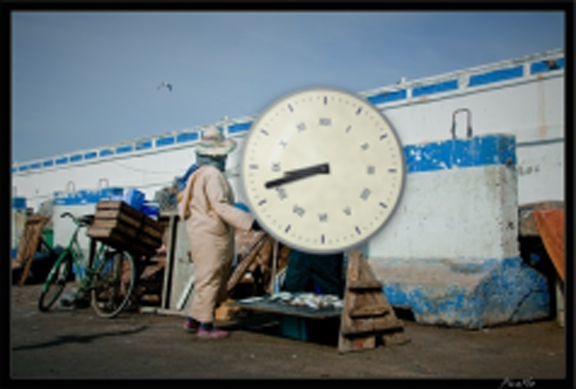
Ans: 8:42
